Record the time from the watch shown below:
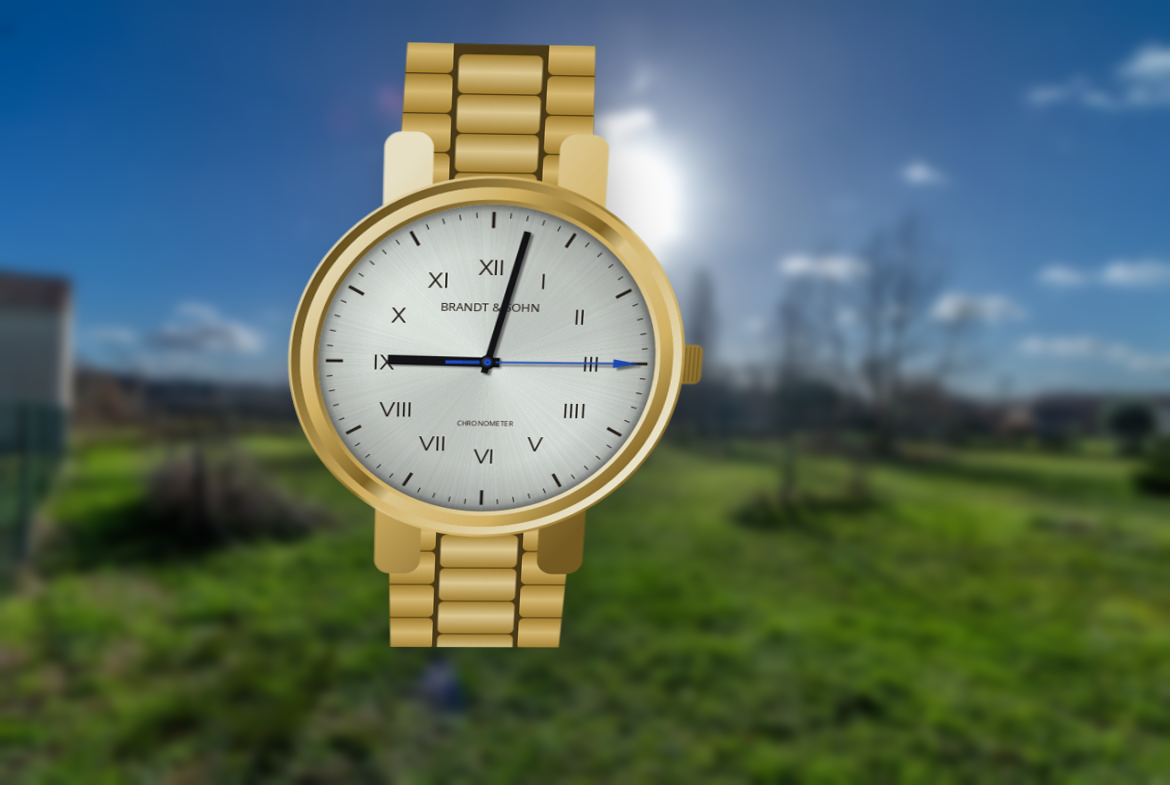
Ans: 9:02:15
